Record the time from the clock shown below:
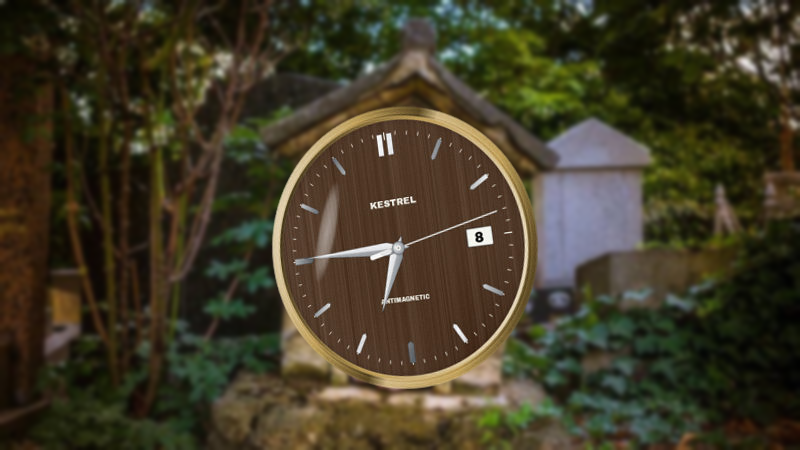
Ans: 6:45:13
